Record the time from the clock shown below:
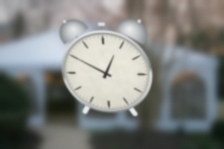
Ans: 12:50
